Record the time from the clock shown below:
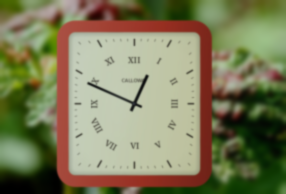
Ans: 12:49
